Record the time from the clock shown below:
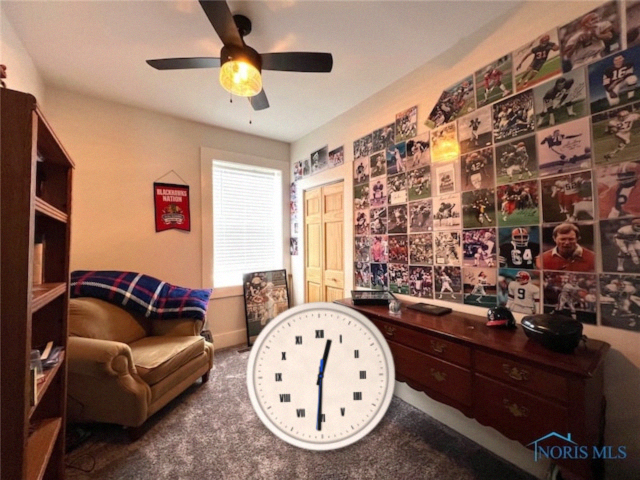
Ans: 12:30:31
